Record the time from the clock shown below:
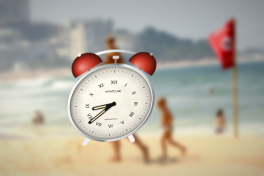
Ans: 8:38
